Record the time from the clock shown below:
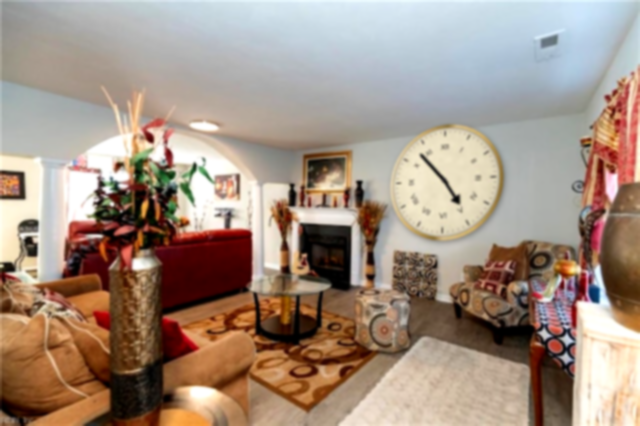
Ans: 4:53
